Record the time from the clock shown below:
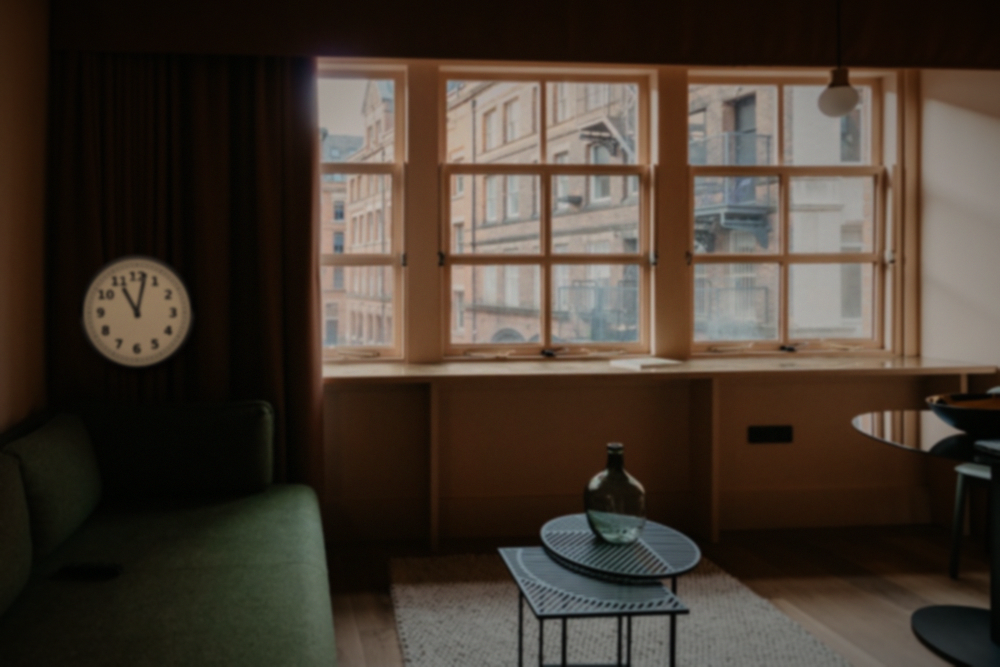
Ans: 11:02
